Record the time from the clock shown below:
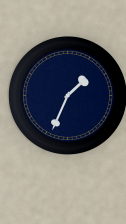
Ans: 1:34
